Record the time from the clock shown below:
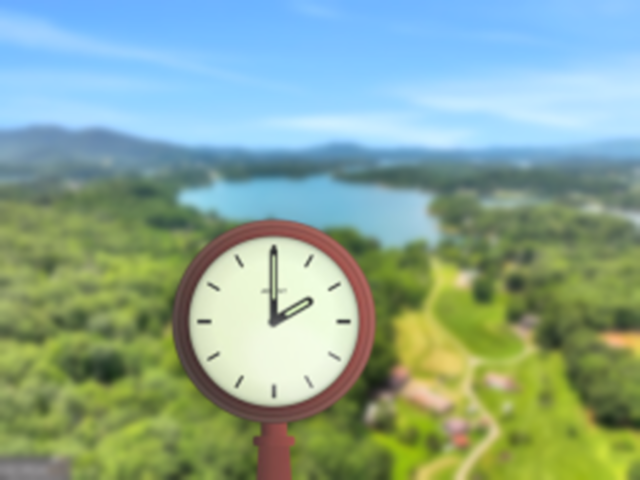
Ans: 2:00
